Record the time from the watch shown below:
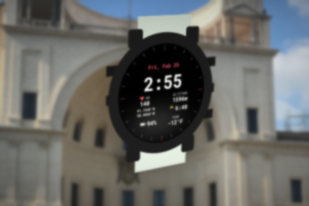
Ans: 2:55
